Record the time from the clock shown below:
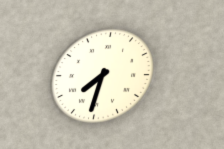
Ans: 7:31
